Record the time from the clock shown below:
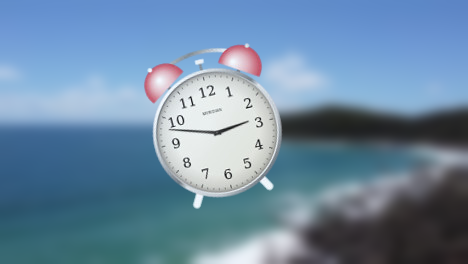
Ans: 2:48
